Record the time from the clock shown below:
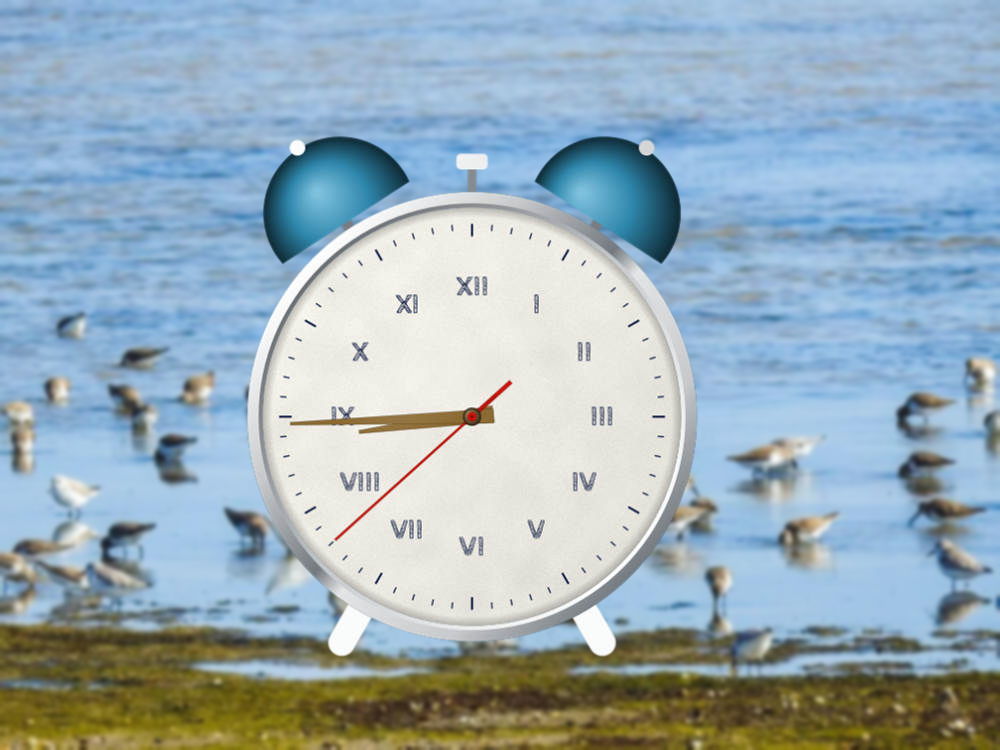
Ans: 8:44:38
